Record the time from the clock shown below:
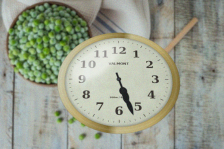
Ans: 5:27
